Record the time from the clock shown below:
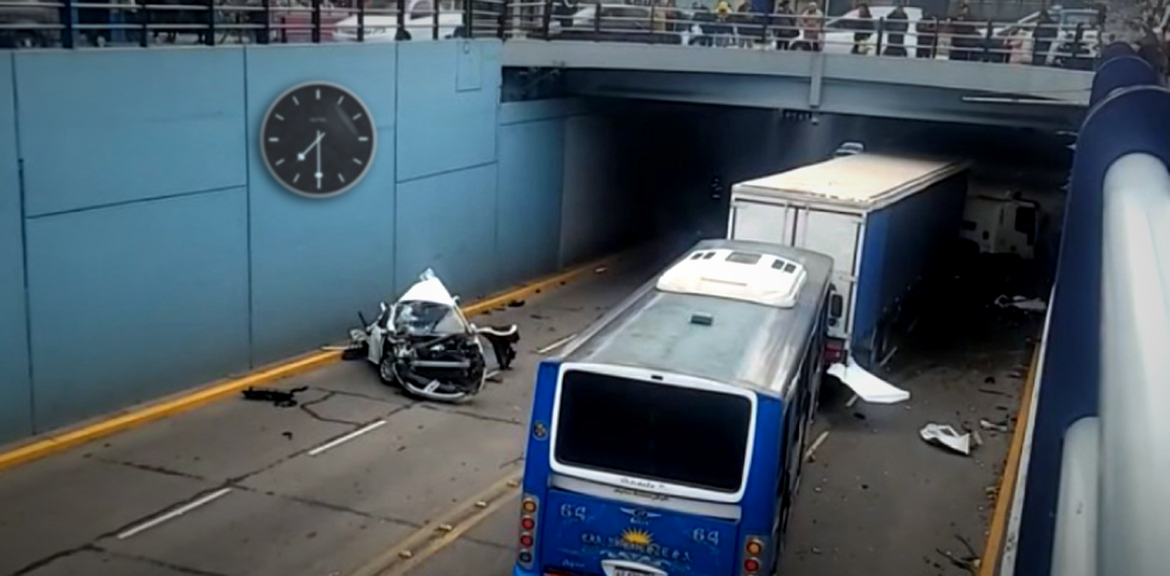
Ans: 7:30
